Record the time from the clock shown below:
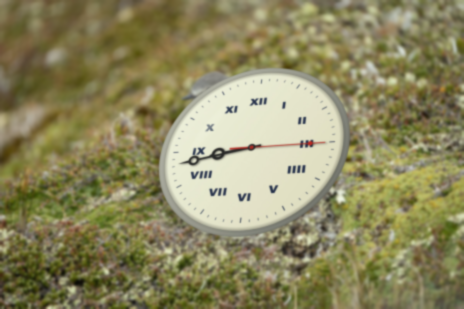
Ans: 8:43:15
